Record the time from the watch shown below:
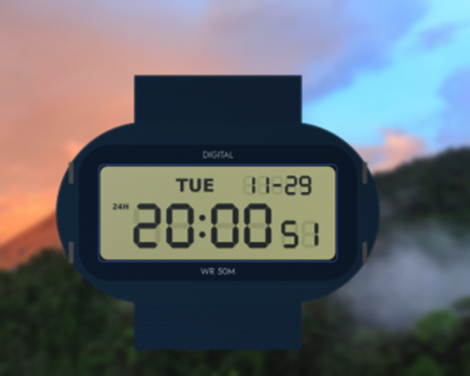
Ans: 20:00:51
